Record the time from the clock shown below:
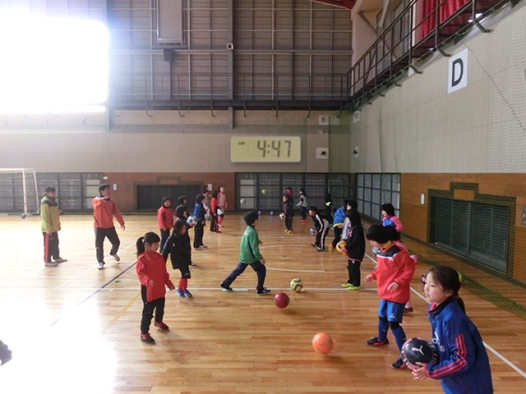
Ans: 4:47
